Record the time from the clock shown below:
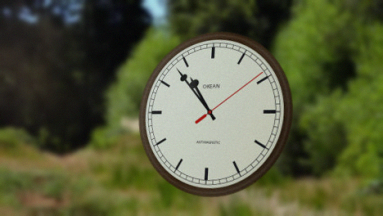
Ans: 10:53:09
